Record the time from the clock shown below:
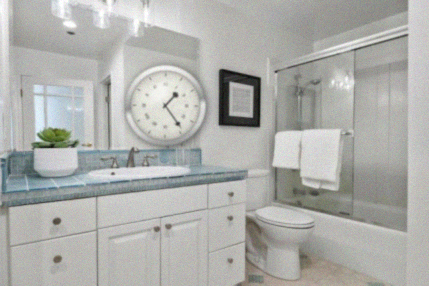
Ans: 1:24
